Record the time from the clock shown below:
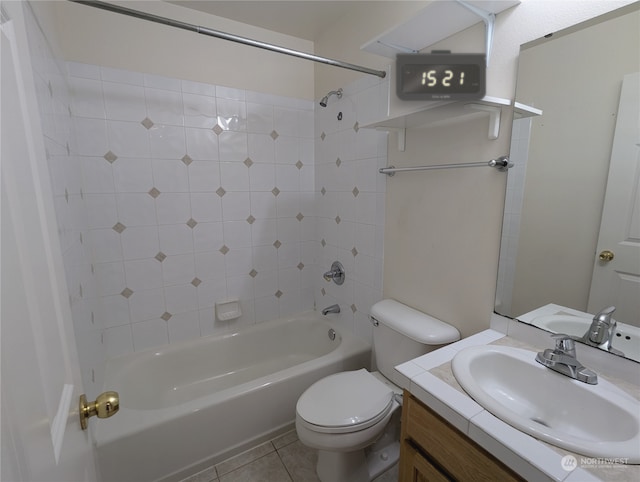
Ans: 15:21
